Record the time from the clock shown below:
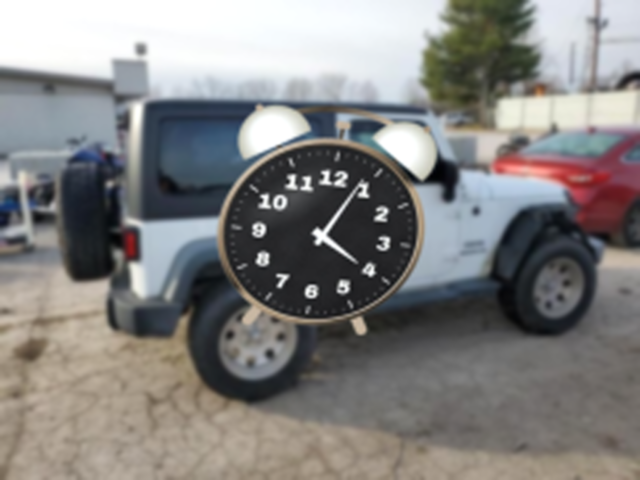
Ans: 4:04
